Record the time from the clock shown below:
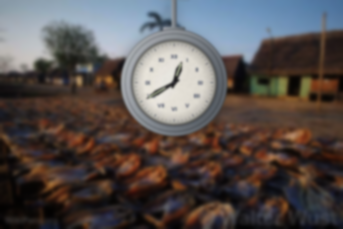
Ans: 12:40
